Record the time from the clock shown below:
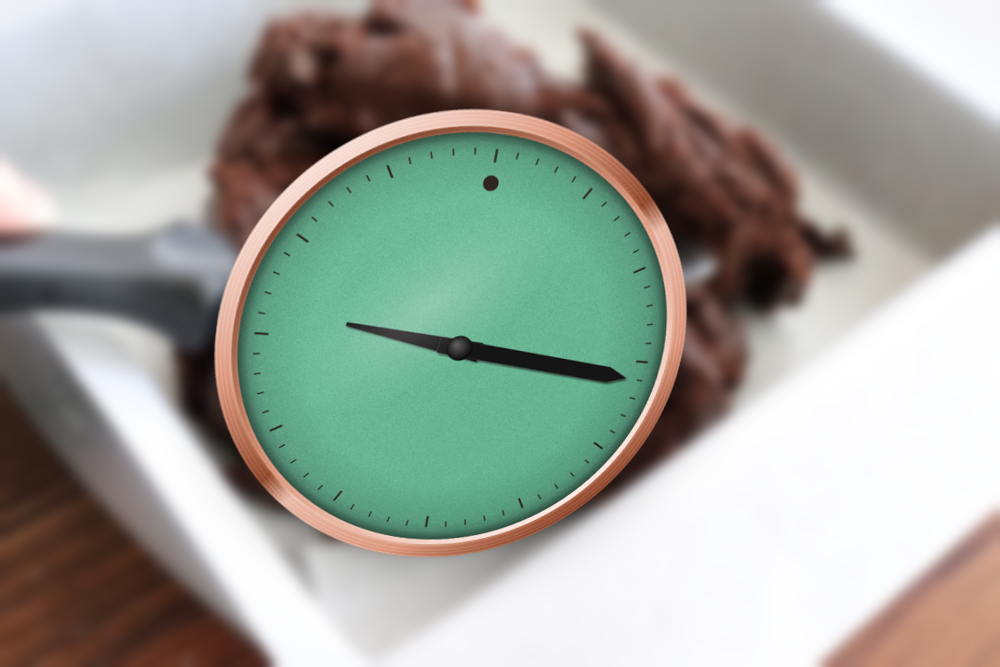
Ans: 9:16
